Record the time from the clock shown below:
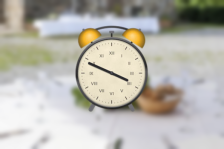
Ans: 3:49
